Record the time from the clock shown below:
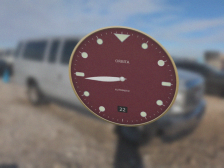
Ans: 8:44
